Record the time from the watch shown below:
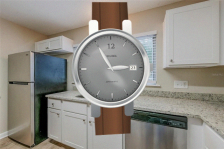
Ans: 2:55
